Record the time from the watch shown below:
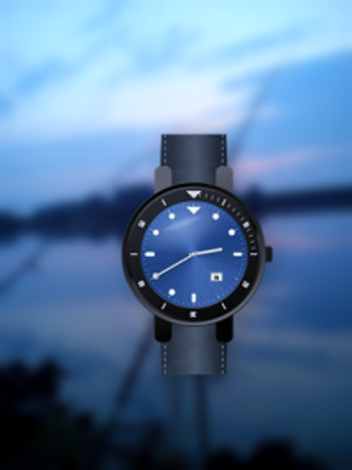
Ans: 2:40
